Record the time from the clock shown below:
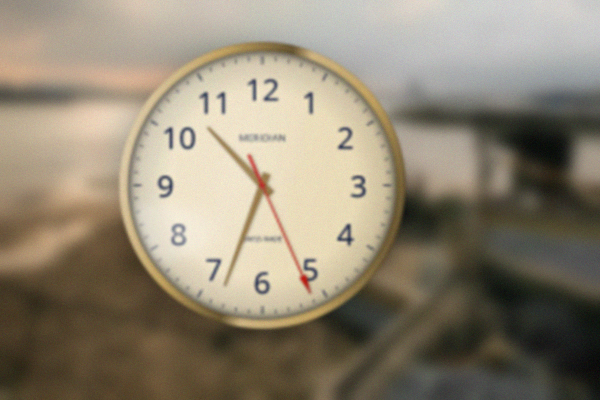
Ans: 10:33:26
